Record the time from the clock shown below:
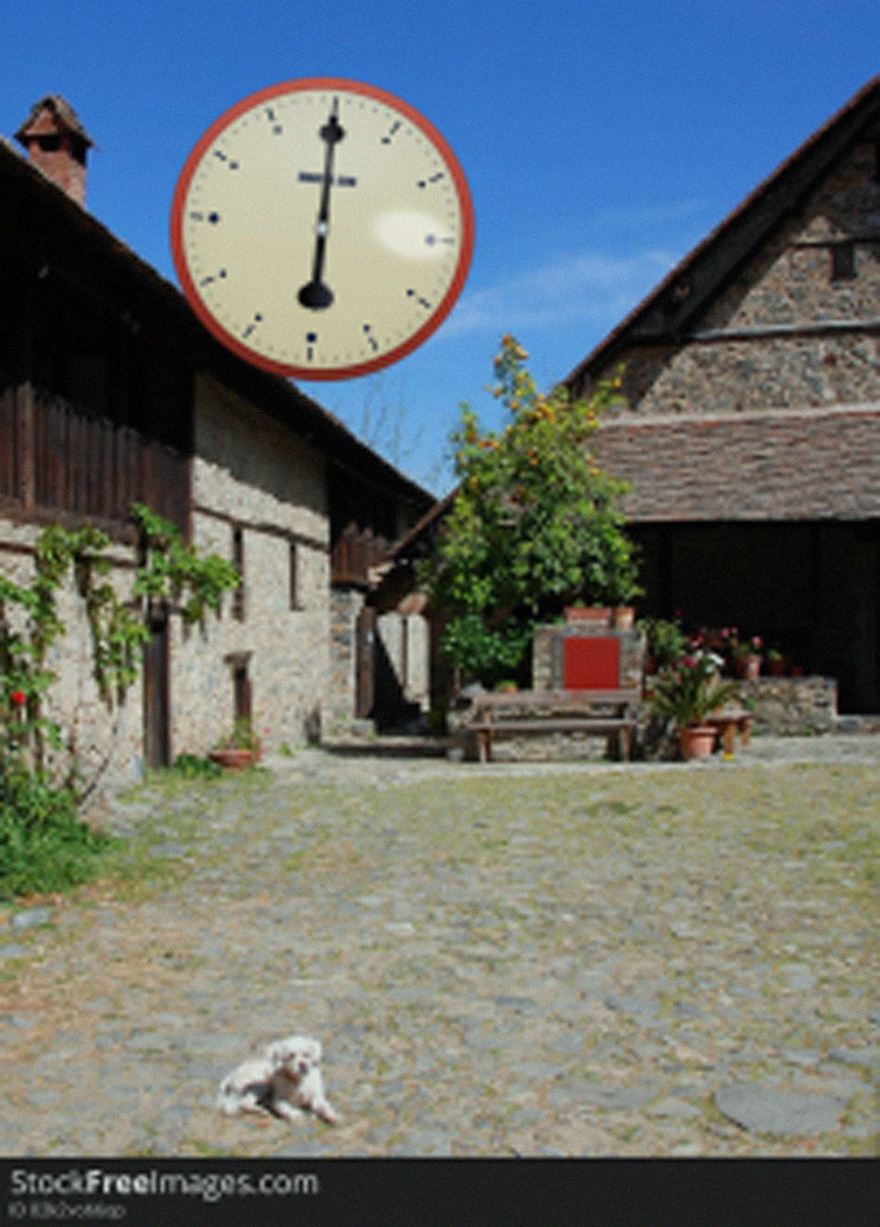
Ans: 6:00
